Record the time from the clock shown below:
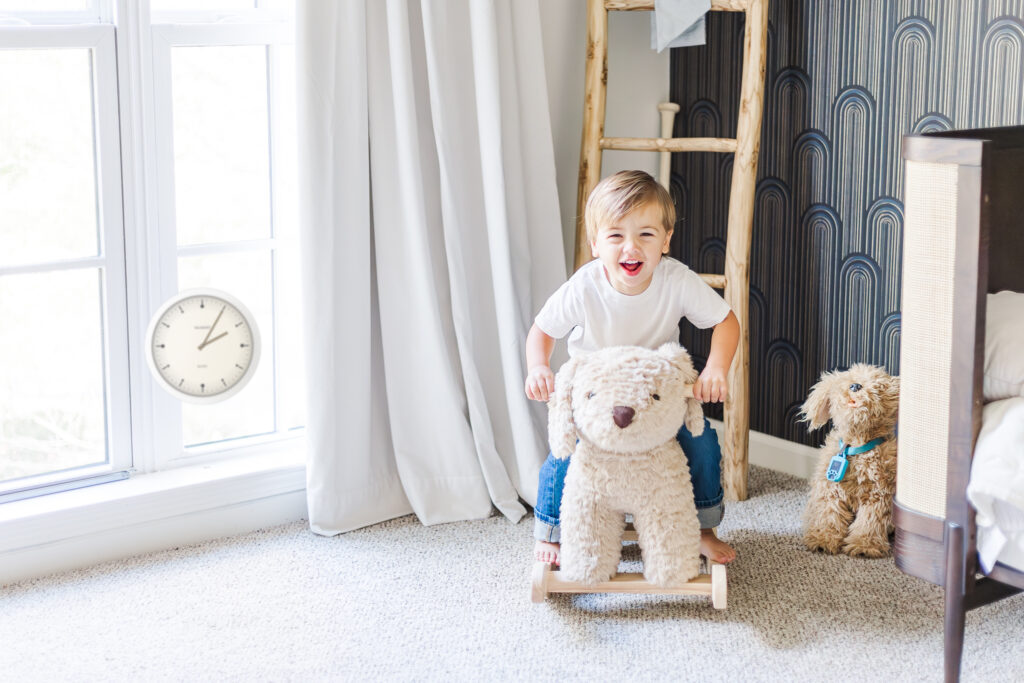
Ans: 2:05
